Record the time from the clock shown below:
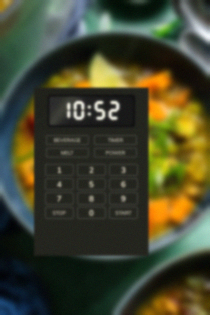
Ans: 10:52
